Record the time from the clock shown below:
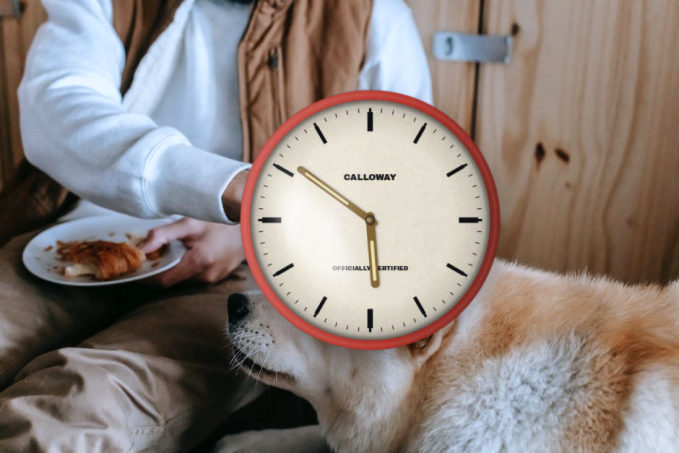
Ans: 5:51
